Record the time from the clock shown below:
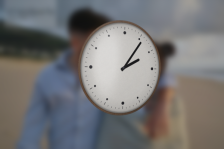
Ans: 2:06
